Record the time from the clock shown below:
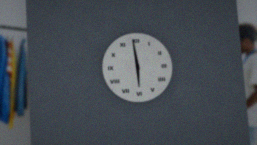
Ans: 5:59
